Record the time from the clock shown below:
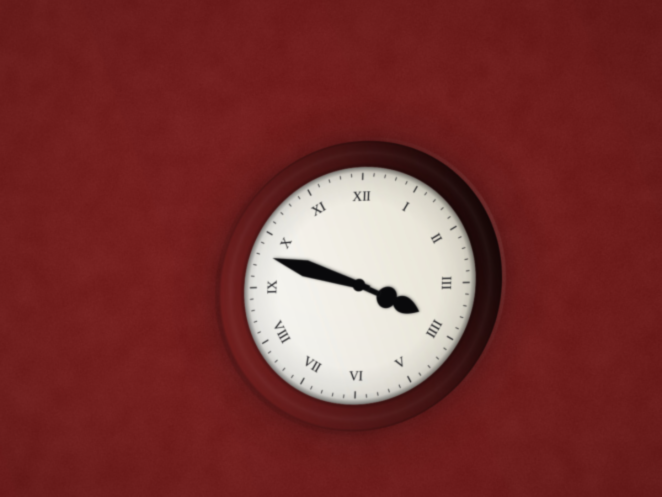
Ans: 3:48
